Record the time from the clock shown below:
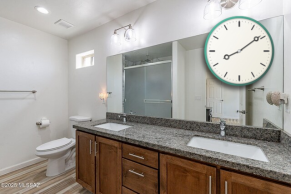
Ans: 8:09
